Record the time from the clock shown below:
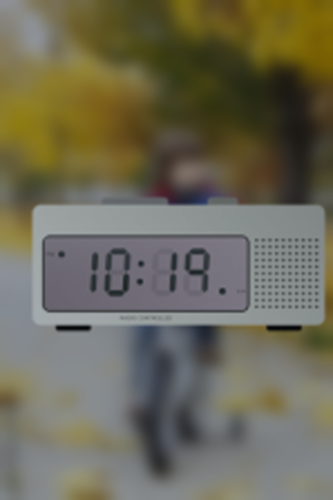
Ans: 10:19
